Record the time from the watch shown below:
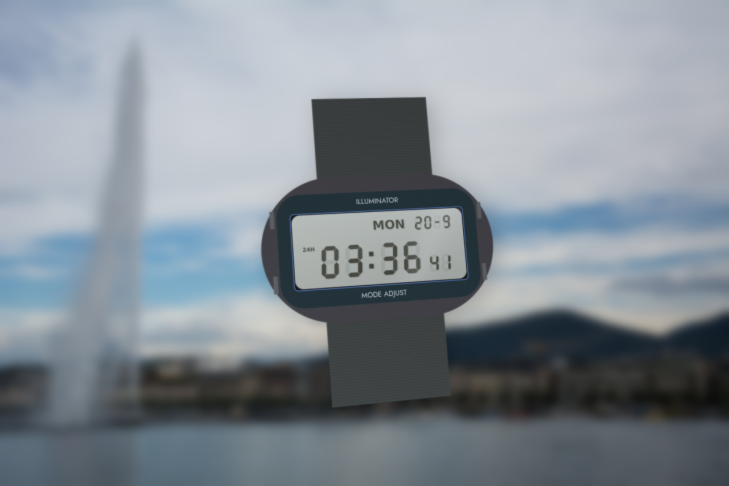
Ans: 3:36:41
